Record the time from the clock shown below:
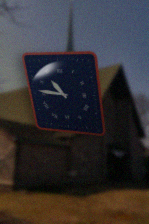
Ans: 10:46
